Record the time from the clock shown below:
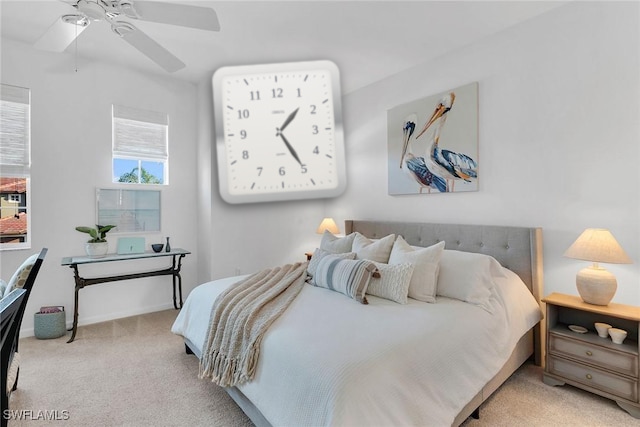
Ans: 1:25
